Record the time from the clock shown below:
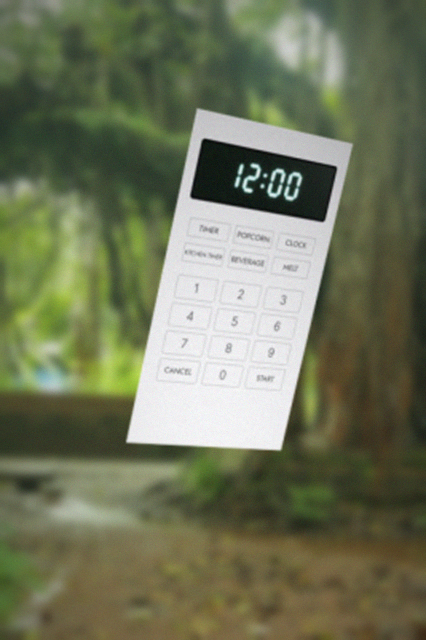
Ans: 12:00
